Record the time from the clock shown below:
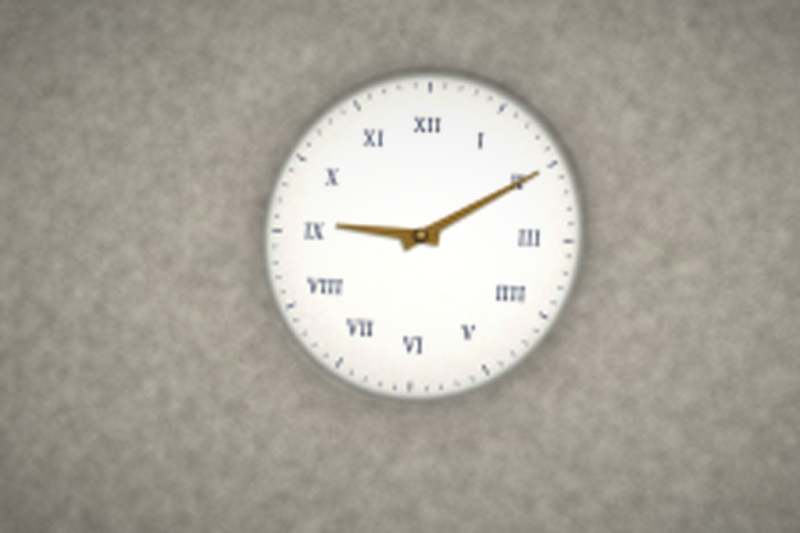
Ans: 9:10
